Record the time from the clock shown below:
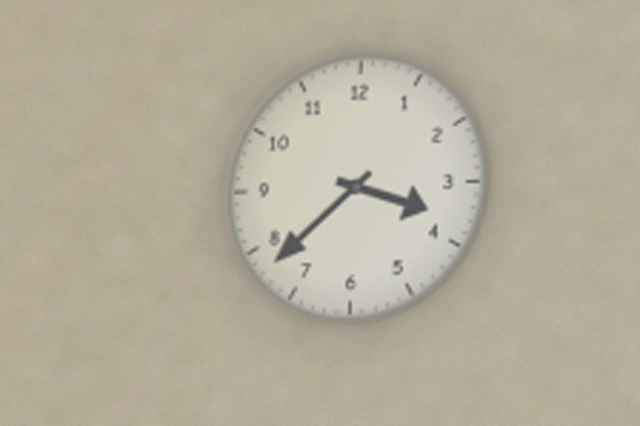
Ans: 3:38
